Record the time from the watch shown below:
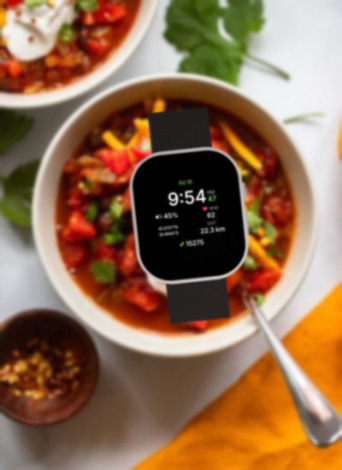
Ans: 9:54
